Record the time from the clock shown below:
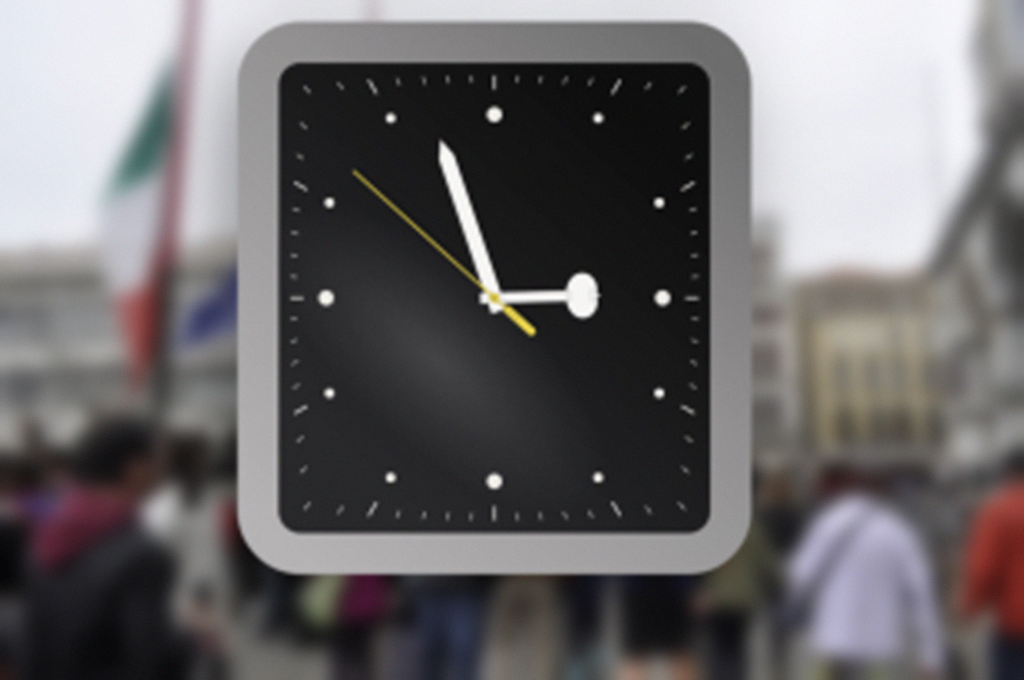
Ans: 2:56:52
